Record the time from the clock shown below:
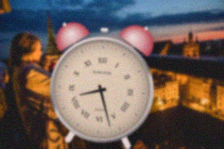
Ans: 8:27
